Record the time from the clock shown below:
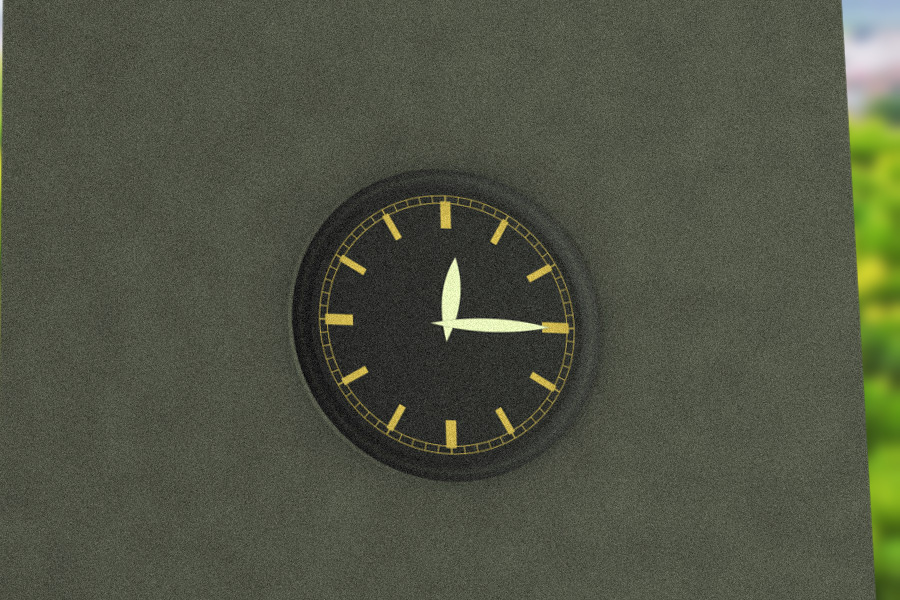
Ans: 12:15
